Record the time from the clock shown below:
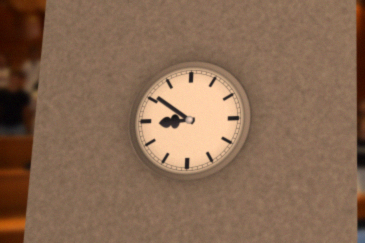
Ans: 8:51
